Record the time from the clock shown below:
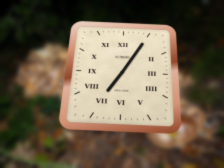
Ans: 7:05
